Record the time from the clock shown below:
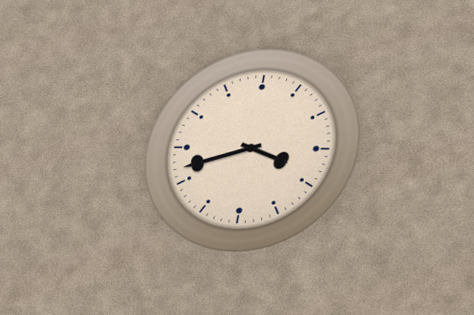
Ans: 3:42
